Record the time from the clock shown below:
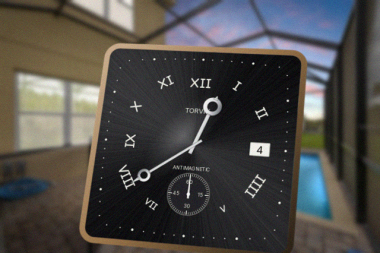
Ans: 12:39
